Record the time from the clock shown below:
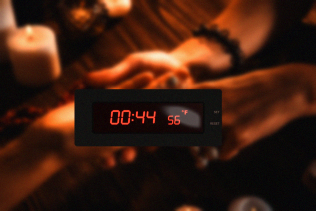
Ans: 0:44
